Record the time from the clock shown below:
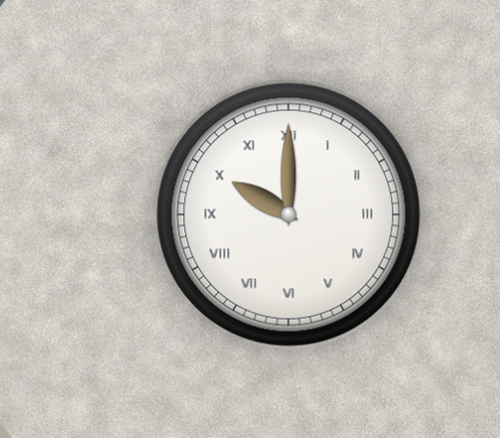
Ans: 10:00
